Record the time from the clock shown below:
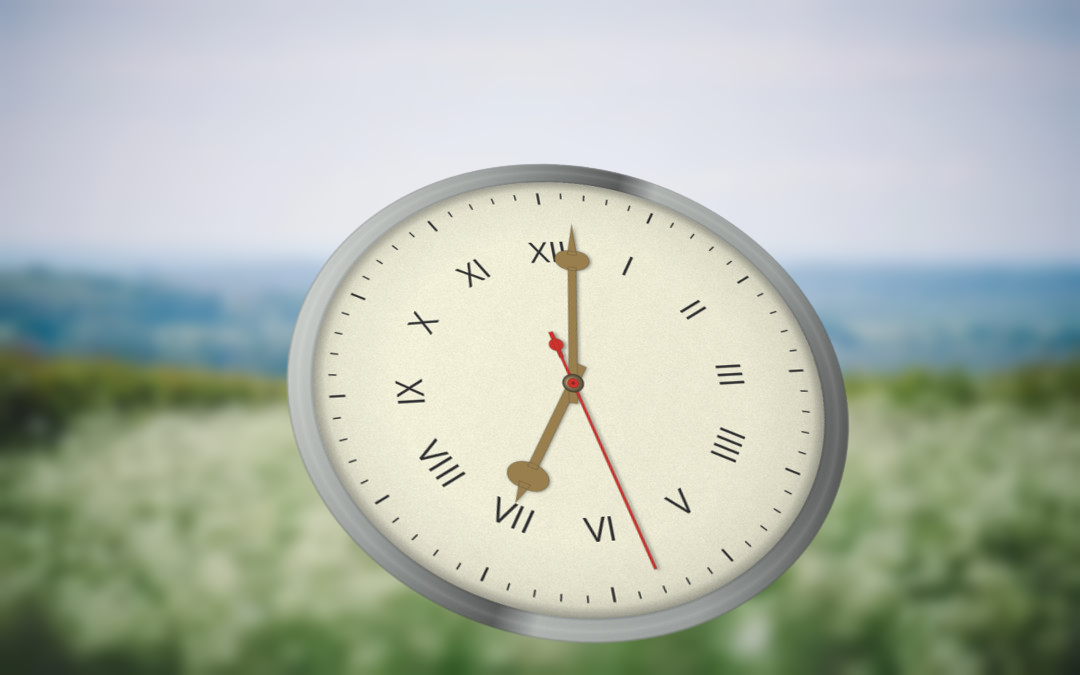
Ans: 7:01:28
